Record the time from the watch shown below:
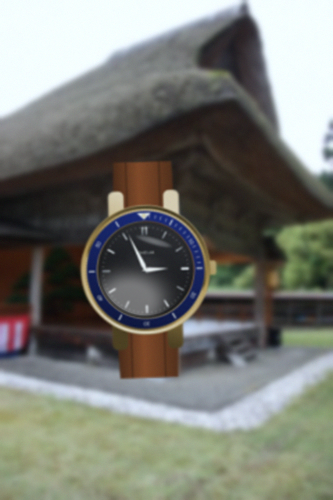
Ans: 2:56
